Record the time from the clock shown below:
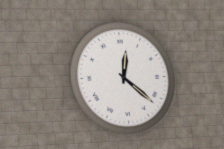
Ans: 12:22
